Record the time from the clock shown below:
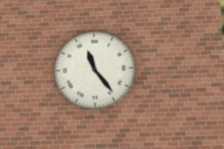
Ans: 11:24
